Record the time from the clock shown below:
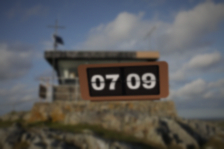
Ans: 7:09
